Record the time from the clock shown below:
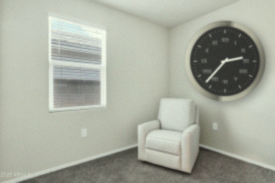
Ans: 2:37
